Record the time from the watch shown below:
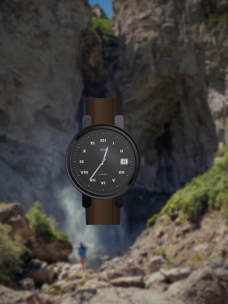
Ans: 12:36
